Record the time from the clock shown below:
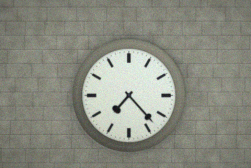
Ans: 7:23
